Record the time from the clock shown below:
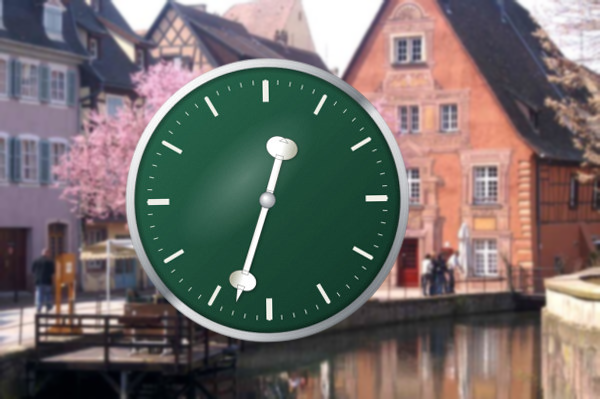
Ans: 12:33
